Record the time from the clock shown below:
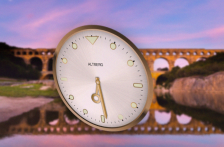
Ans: 6:29
